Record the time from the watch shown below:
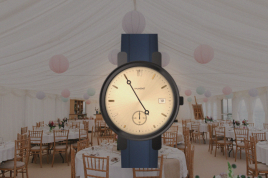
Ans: 4:55
